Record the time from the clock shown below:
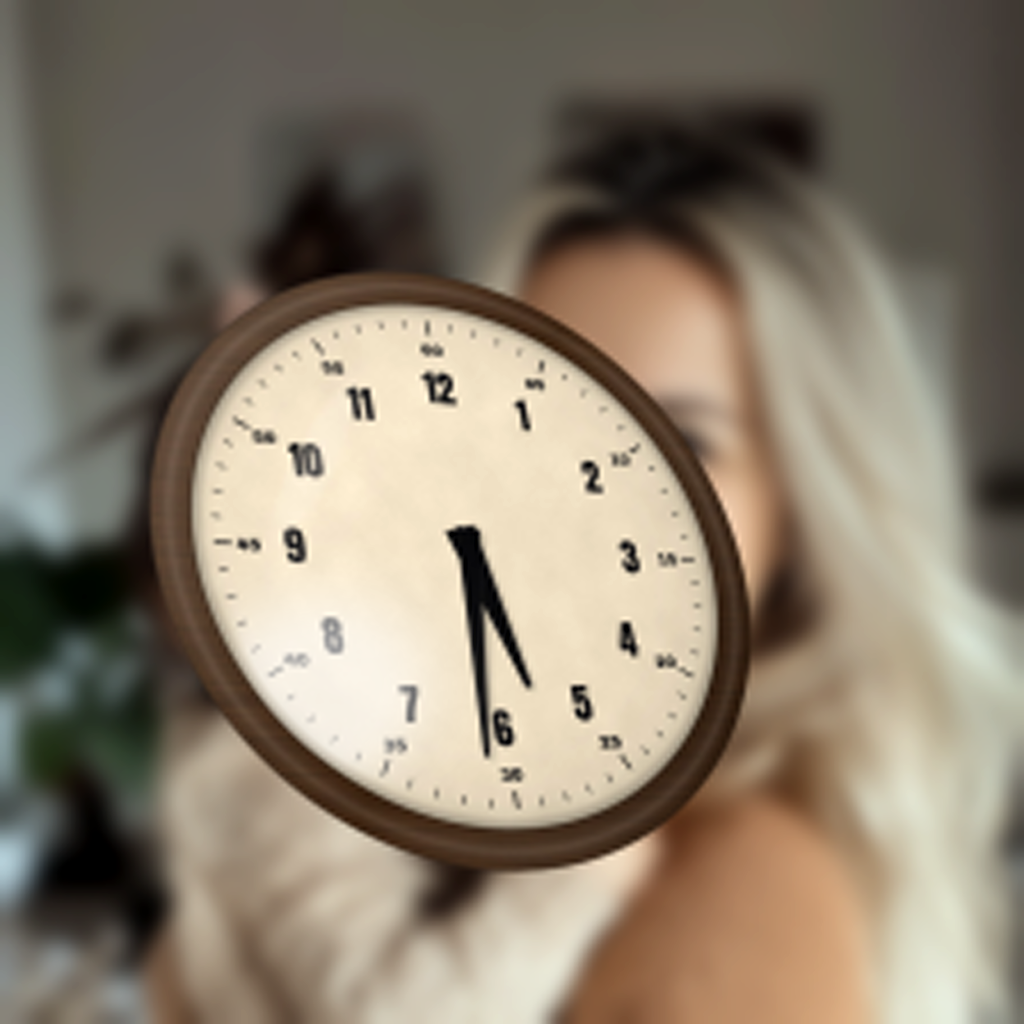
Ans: 5:31
